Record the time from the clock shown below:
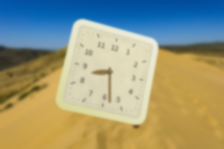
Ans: 8:28
